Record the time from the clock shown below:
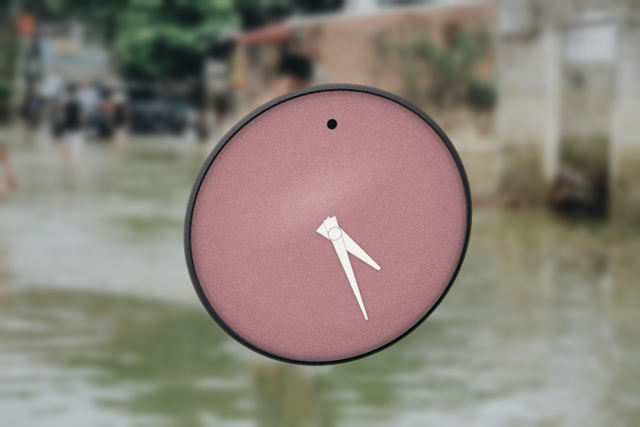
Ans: 4:27
